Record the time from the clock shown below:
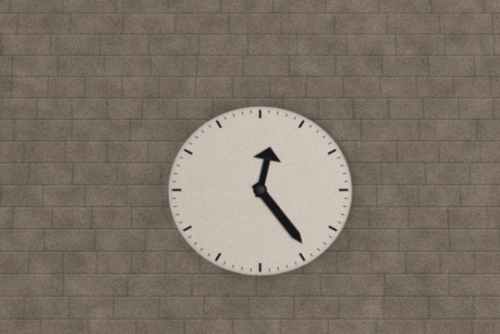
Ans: 12:24
